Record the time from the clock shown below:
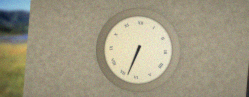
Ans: 6:33
